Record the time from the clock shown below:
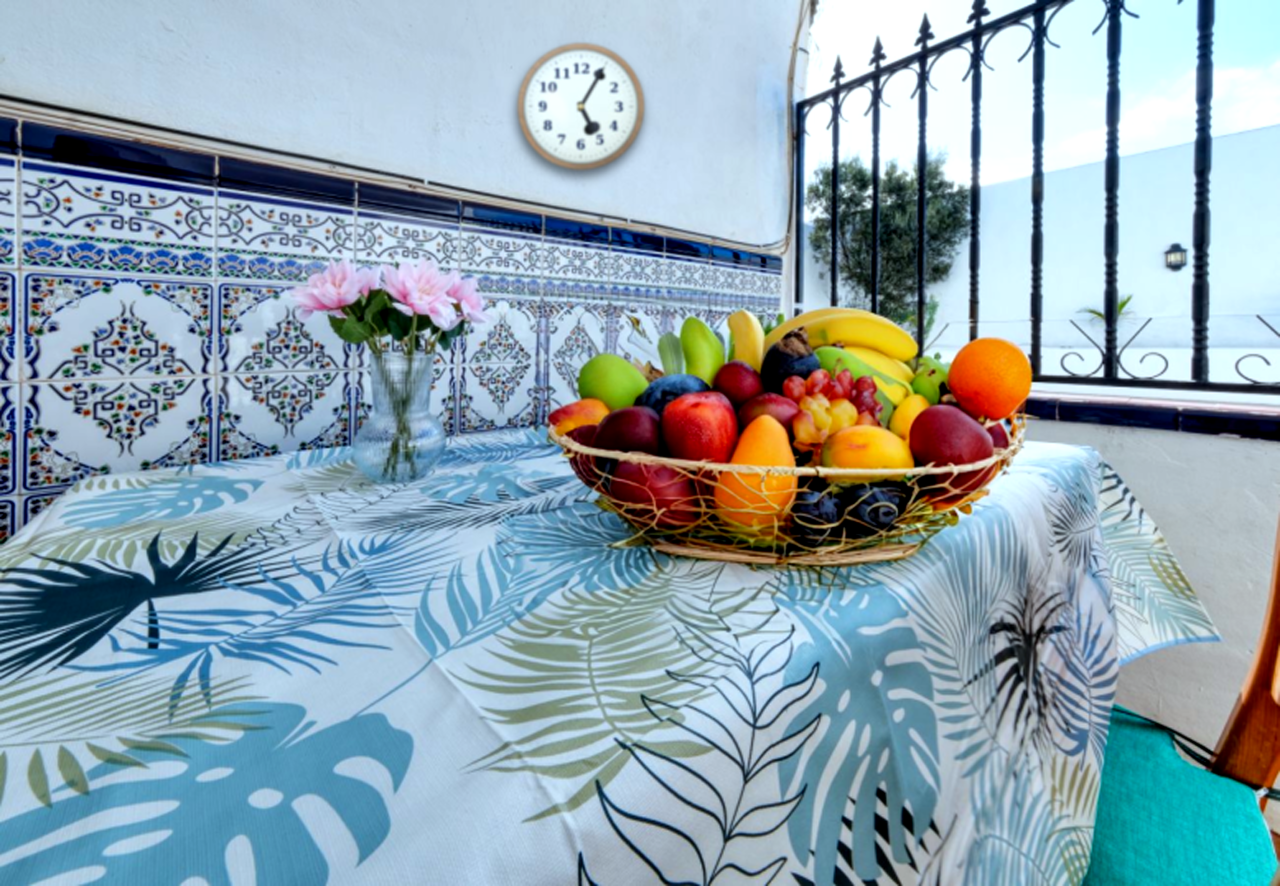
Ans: 5:05
